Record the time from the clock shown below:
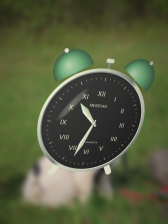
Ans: 10:33
